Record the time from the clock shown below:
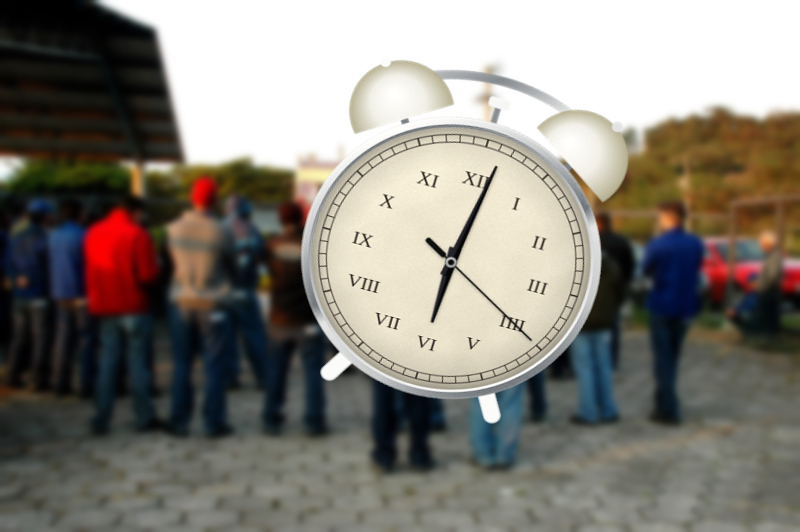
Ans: 6:01:20
